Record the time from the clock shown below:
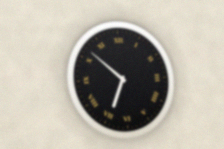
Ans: 6:52
